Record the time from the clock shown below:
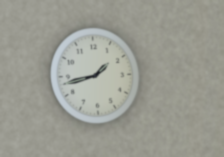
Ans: 1:43
